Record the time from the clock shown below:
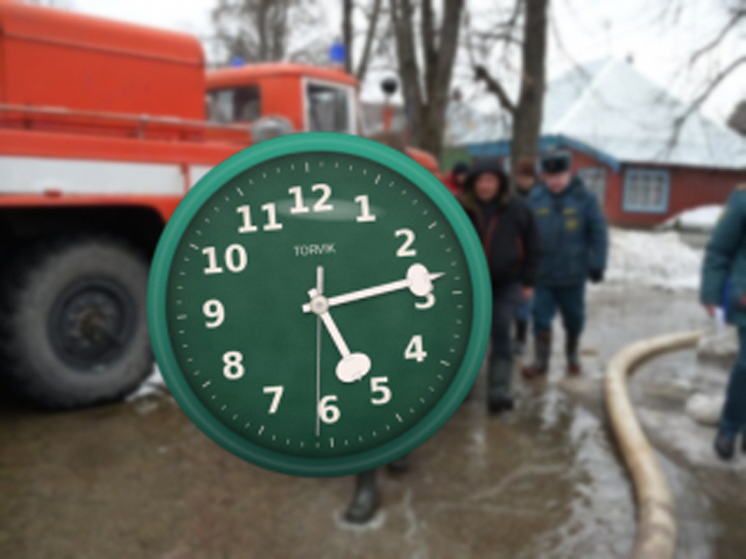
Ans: 5:13:31
